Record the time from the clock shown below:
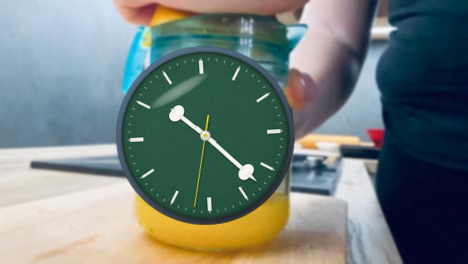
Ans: 10:22:32
